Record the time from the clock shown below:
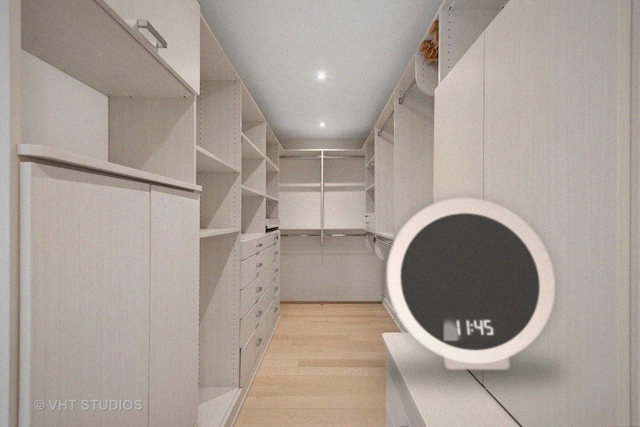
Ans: 11:45
